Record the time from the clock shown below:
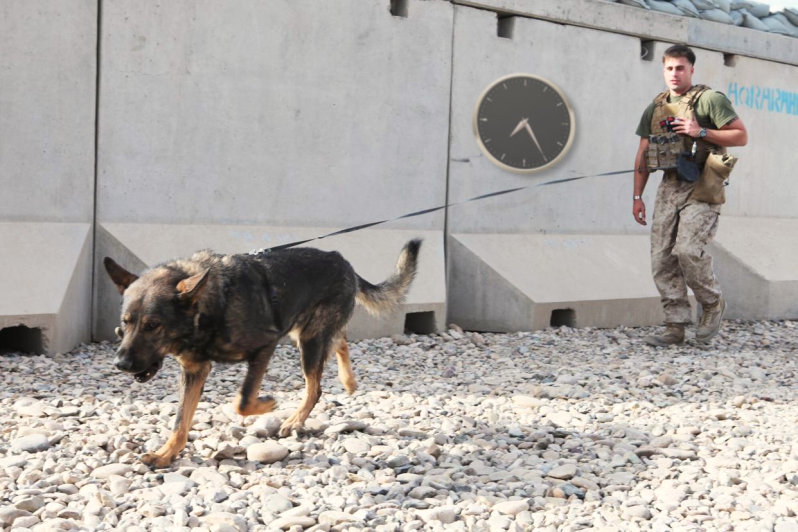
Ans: 7:25
